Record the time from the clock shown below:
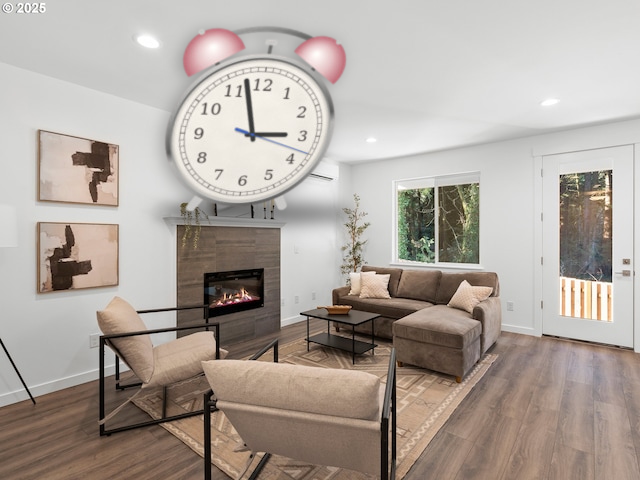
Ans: 2:57:18
